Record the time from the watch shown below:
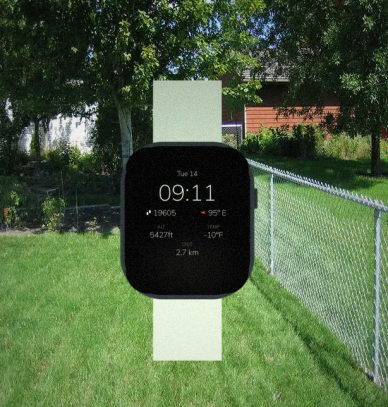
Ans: 9:11
